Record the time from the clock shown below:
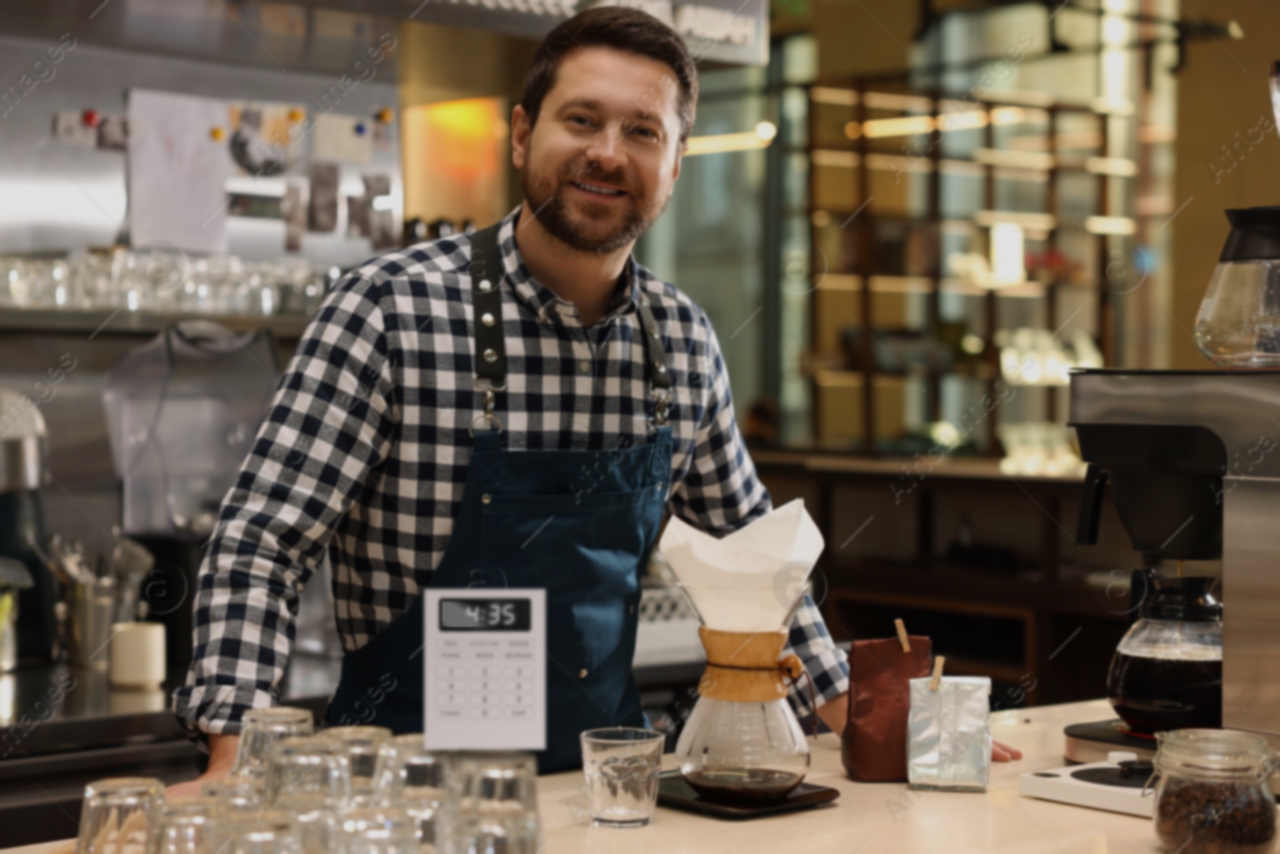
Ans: 4:35
